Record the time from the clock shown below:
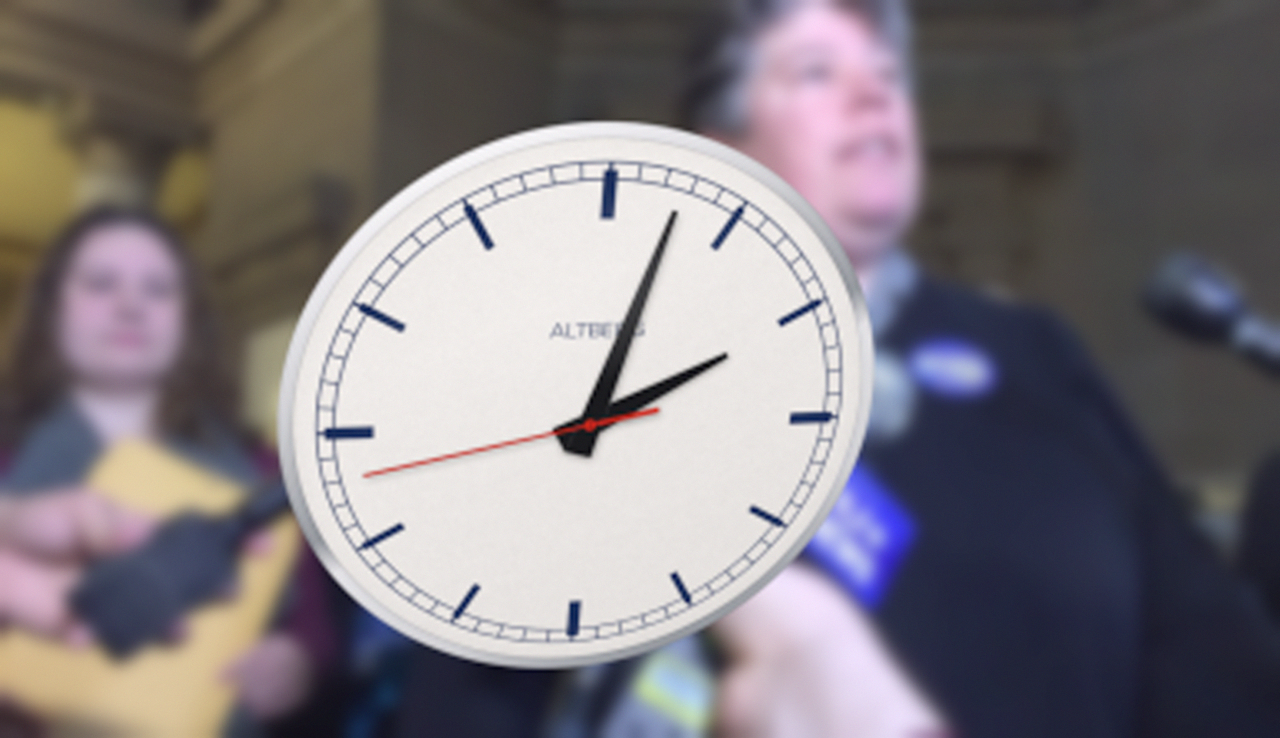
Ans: 2:02:43
